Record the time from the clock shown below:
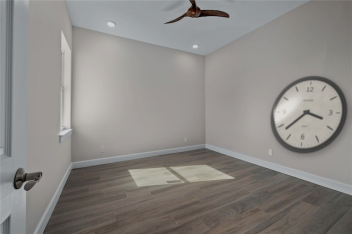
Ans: 3:38
